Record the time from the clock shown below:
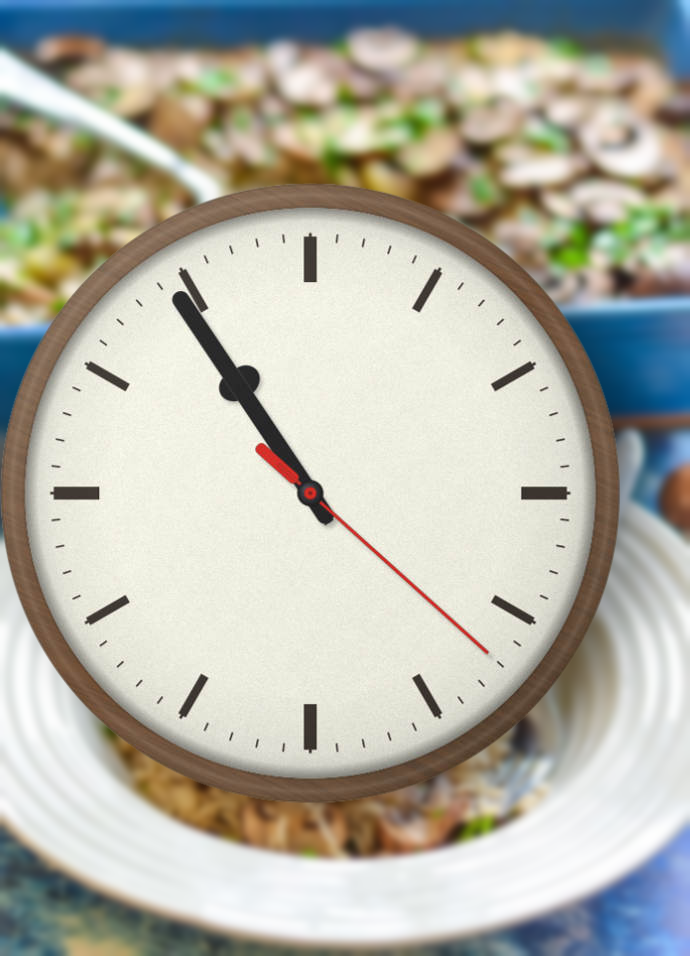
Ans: 10:54:22
